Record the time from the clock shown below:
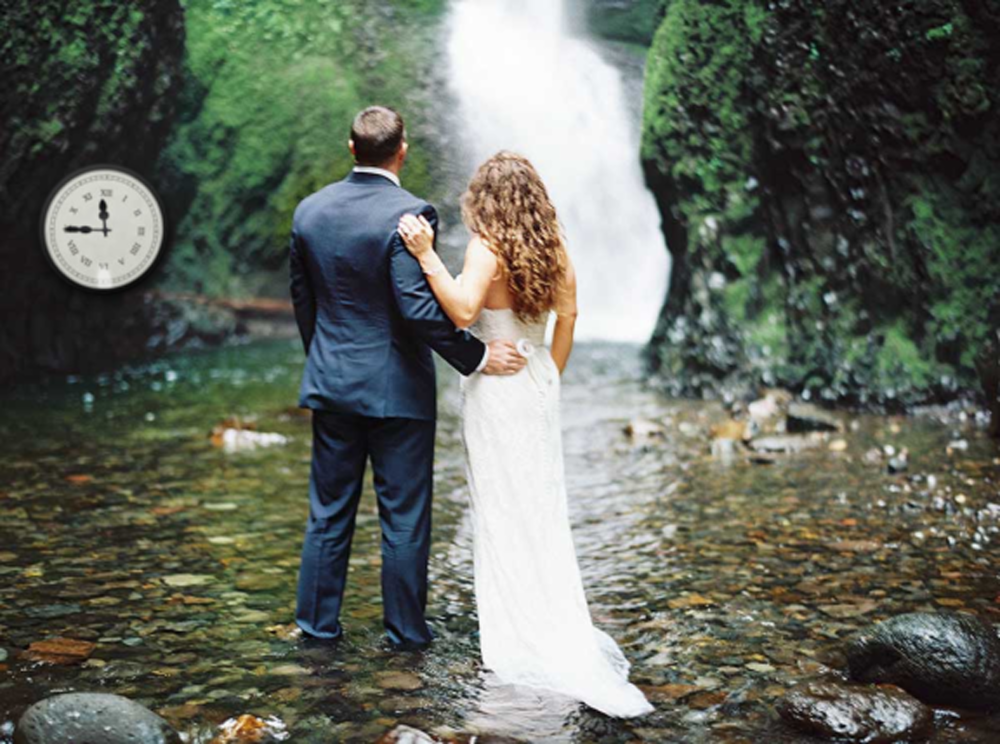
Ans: 11:45
